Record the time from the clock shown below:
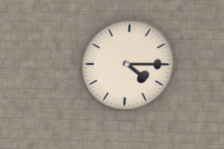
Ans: 4:15
